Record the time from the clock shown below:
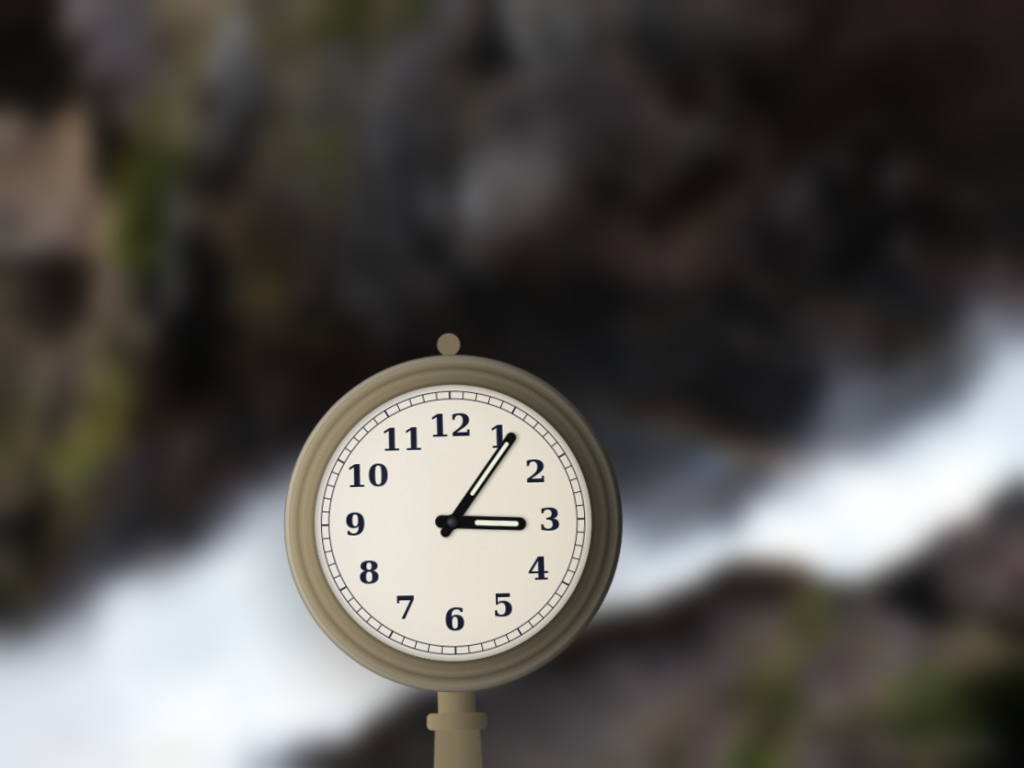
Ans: 3:06
